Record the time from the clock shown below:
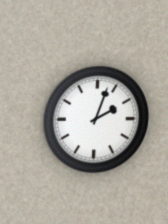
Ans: 2:03
